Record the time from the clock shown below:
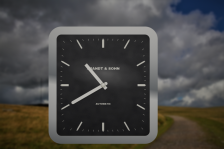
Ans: 10:40
